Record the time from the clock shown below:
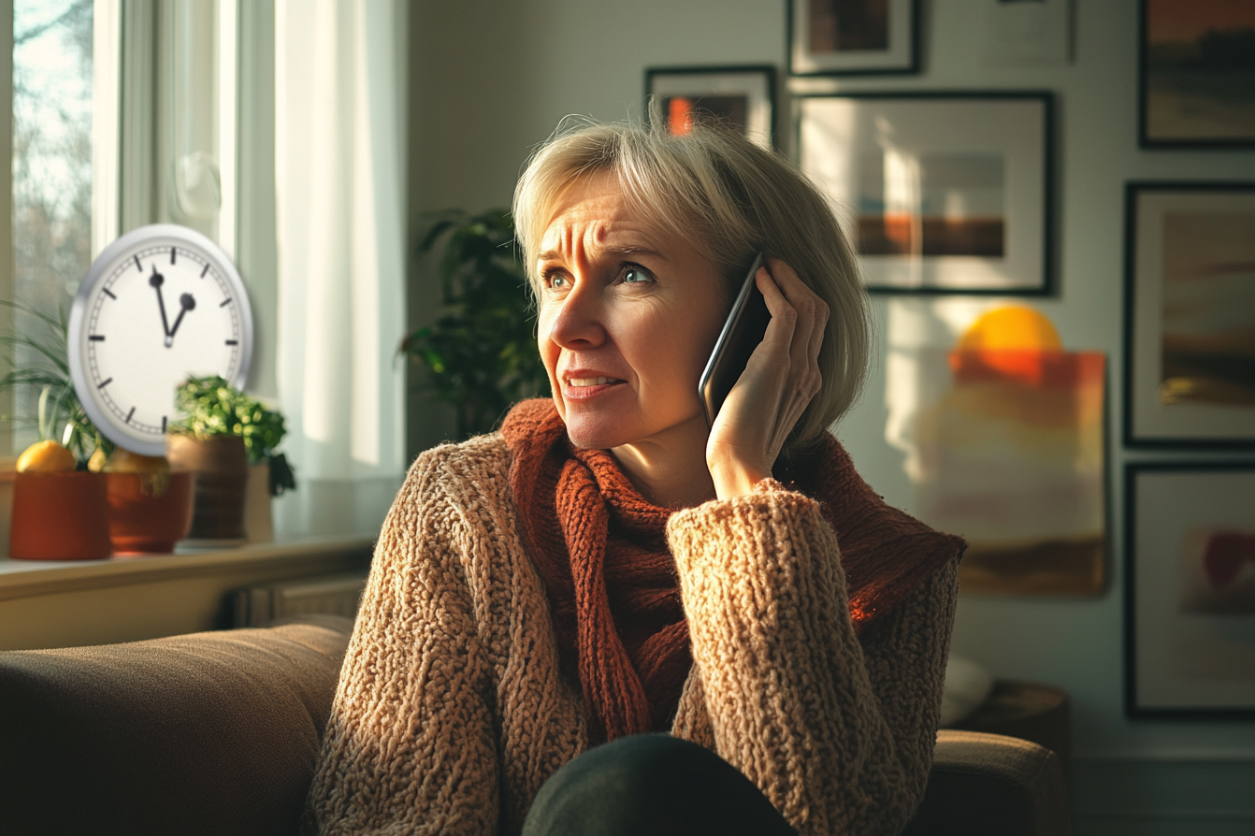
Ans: 12:57
